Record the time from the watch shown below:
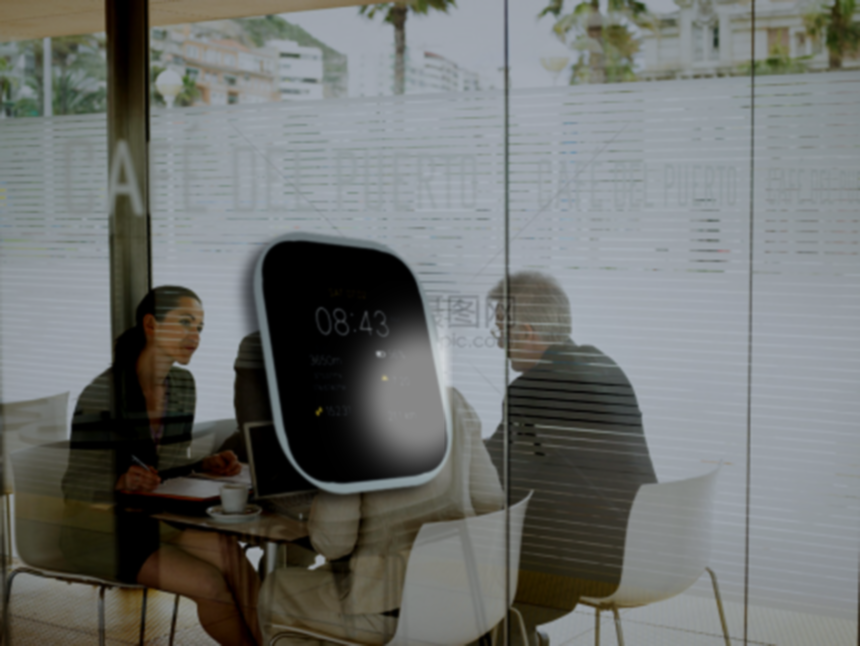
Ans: 8:43
